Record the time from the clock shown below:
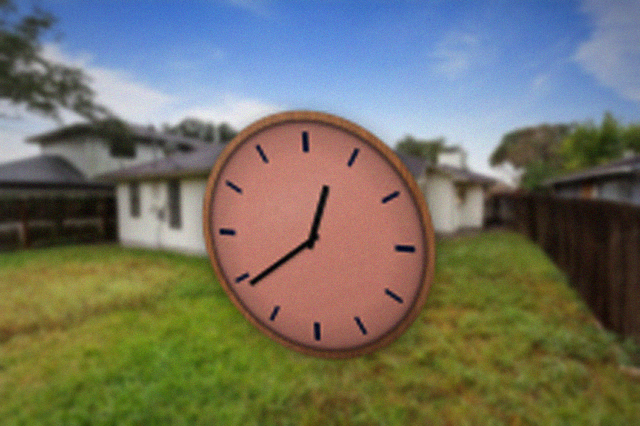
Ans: 12:39
